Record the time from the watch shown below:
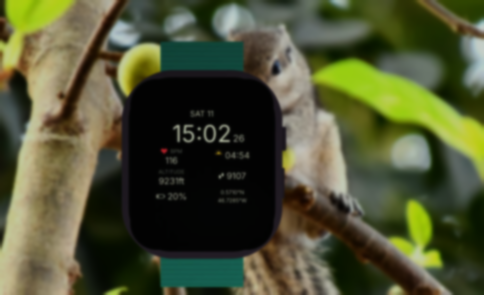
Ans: 15:02
